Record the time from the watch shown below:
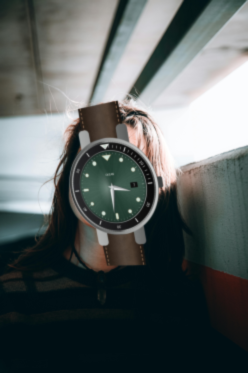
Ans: 3:31
